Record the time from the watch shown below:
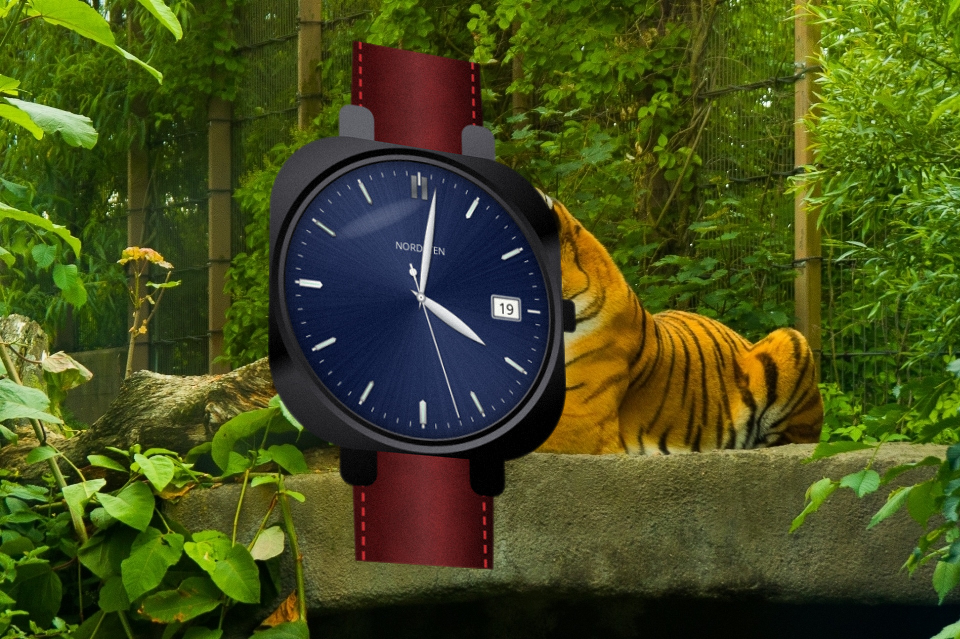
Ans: 4:01:27
